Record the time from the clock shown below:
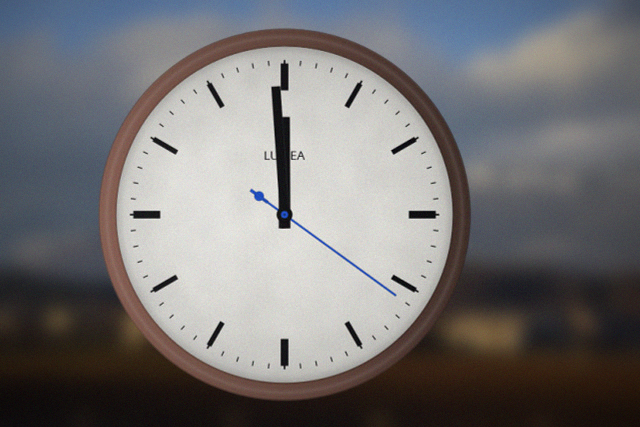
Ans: 11:59:21
